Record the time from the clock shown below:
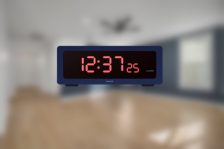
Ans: 12:37:25
